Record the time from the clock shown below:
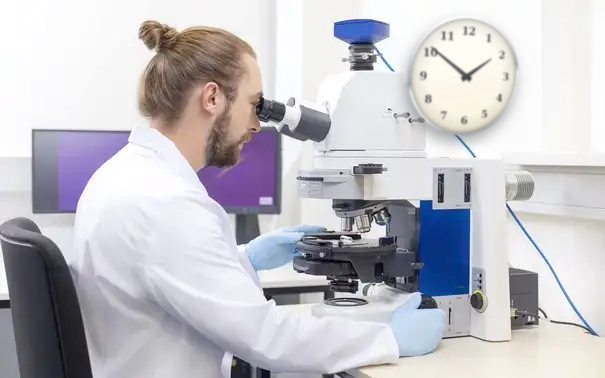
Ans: 1:51
